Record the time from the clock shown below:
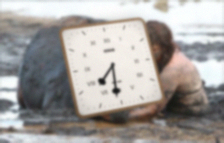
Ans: 7:31
